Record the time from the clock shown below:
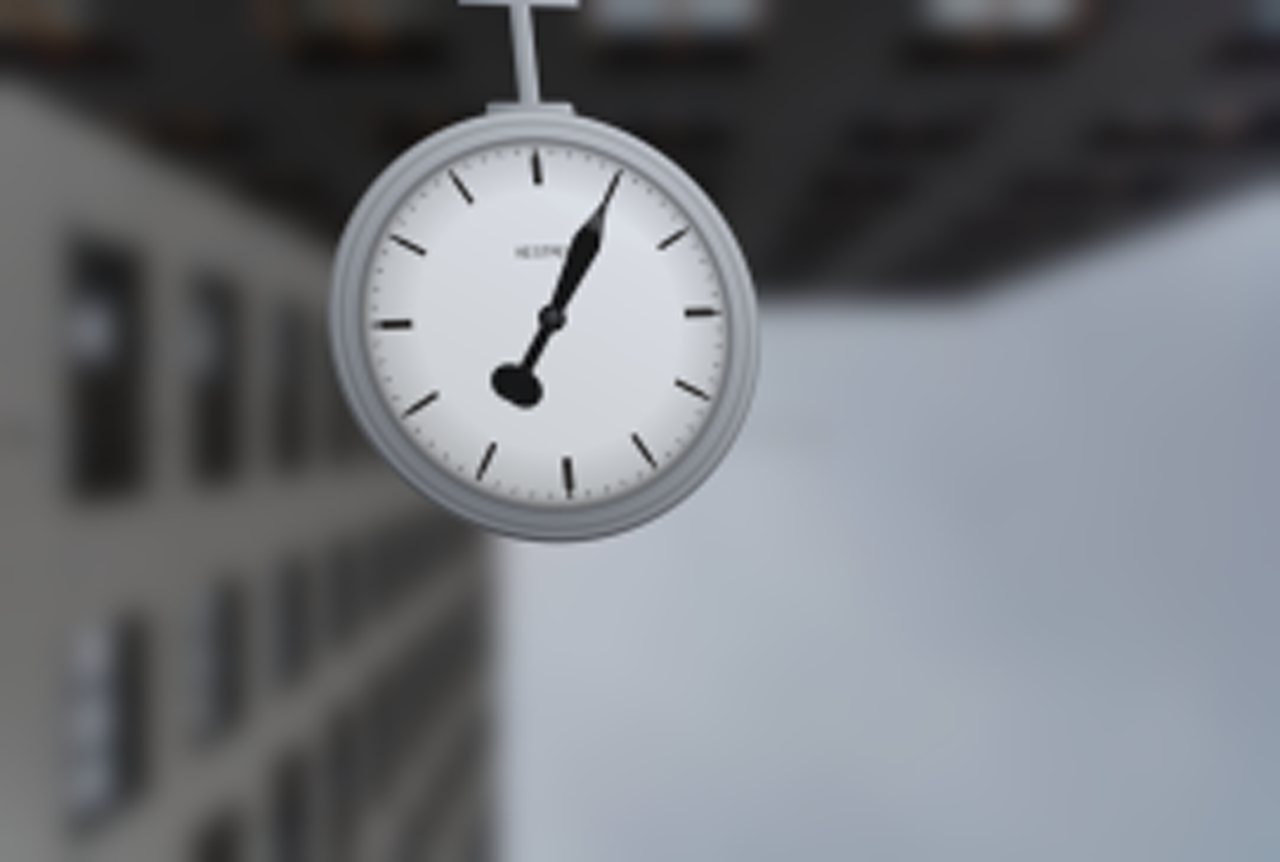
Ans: 7:05
